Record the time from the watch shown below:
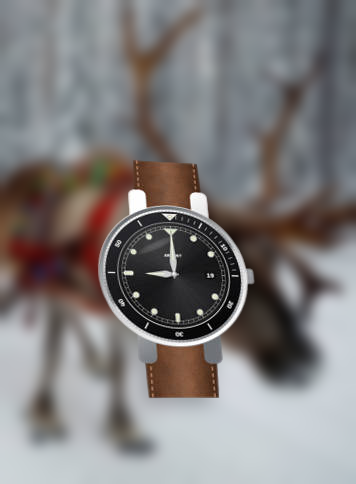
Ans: 9:00
